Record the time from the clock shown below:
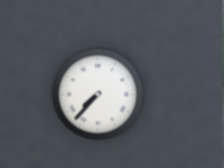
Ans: 7:37
